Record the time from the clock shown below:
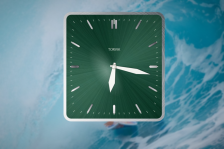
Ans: 6:17
